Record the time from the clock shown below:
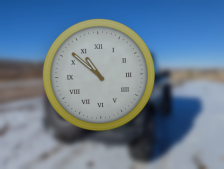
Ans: 10:52
